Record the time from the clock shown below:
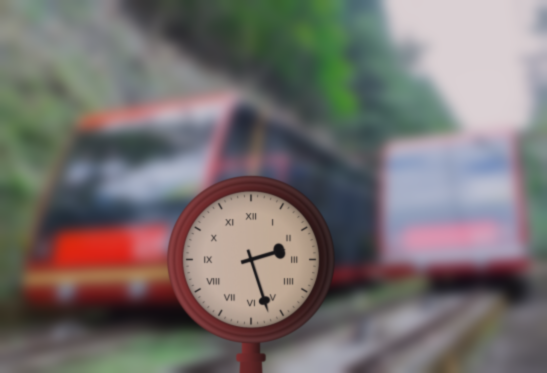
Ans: 2:27
